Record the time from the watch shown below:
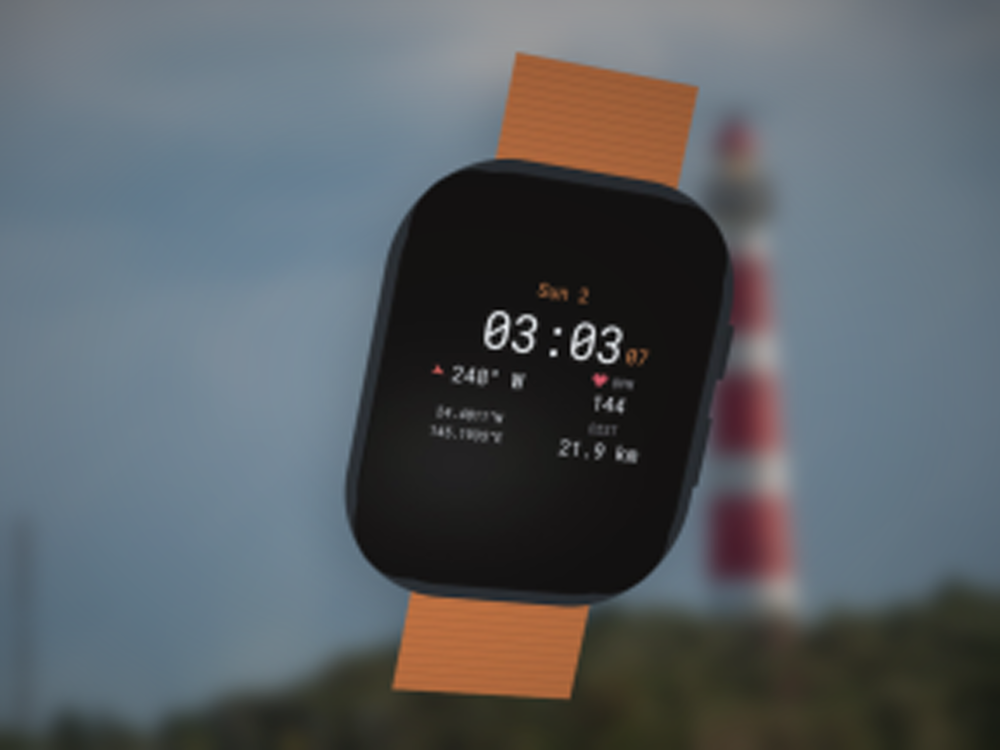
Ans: 3:03
